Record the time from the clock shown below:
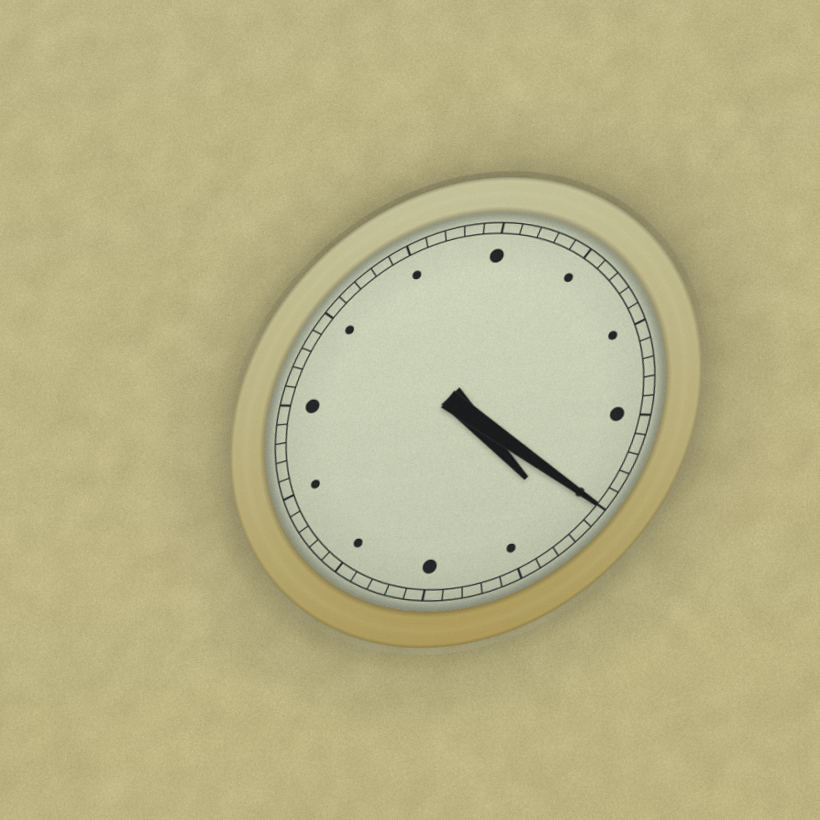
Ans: 4:20
